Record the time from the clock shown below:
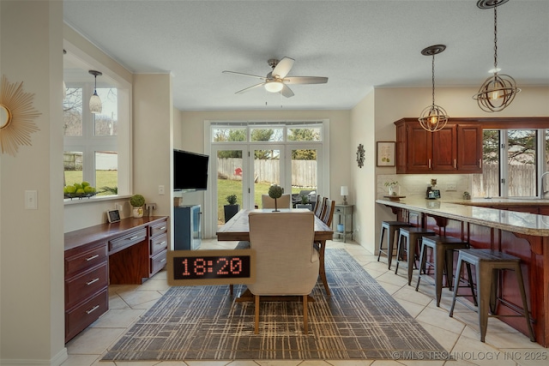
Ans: 18:20
